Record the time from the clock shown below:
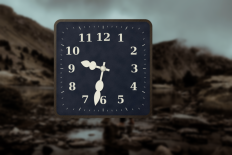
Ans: 9:32
